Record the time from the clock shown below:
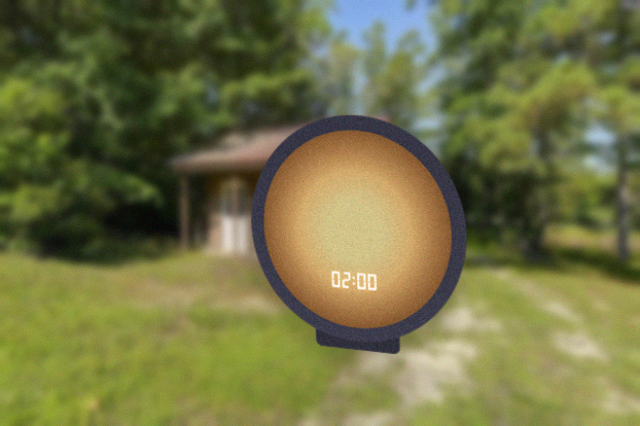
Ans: 2:00
